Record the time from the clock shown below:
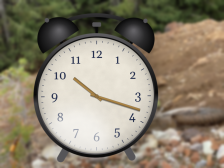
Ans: 10:18
